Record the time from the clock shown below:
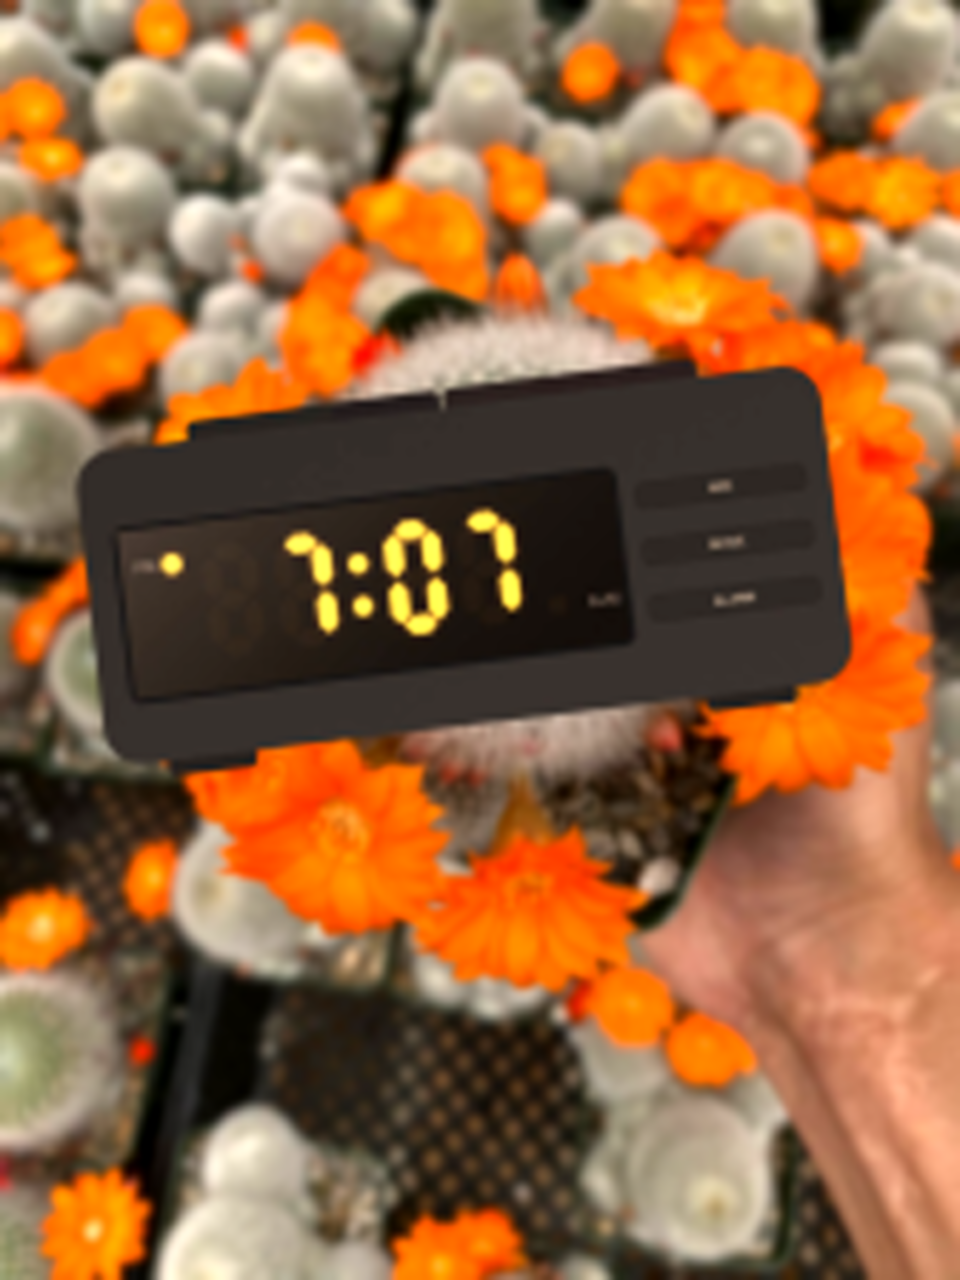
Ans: 7:07
